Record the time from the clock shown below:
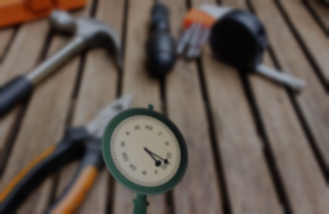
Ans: 4:18
